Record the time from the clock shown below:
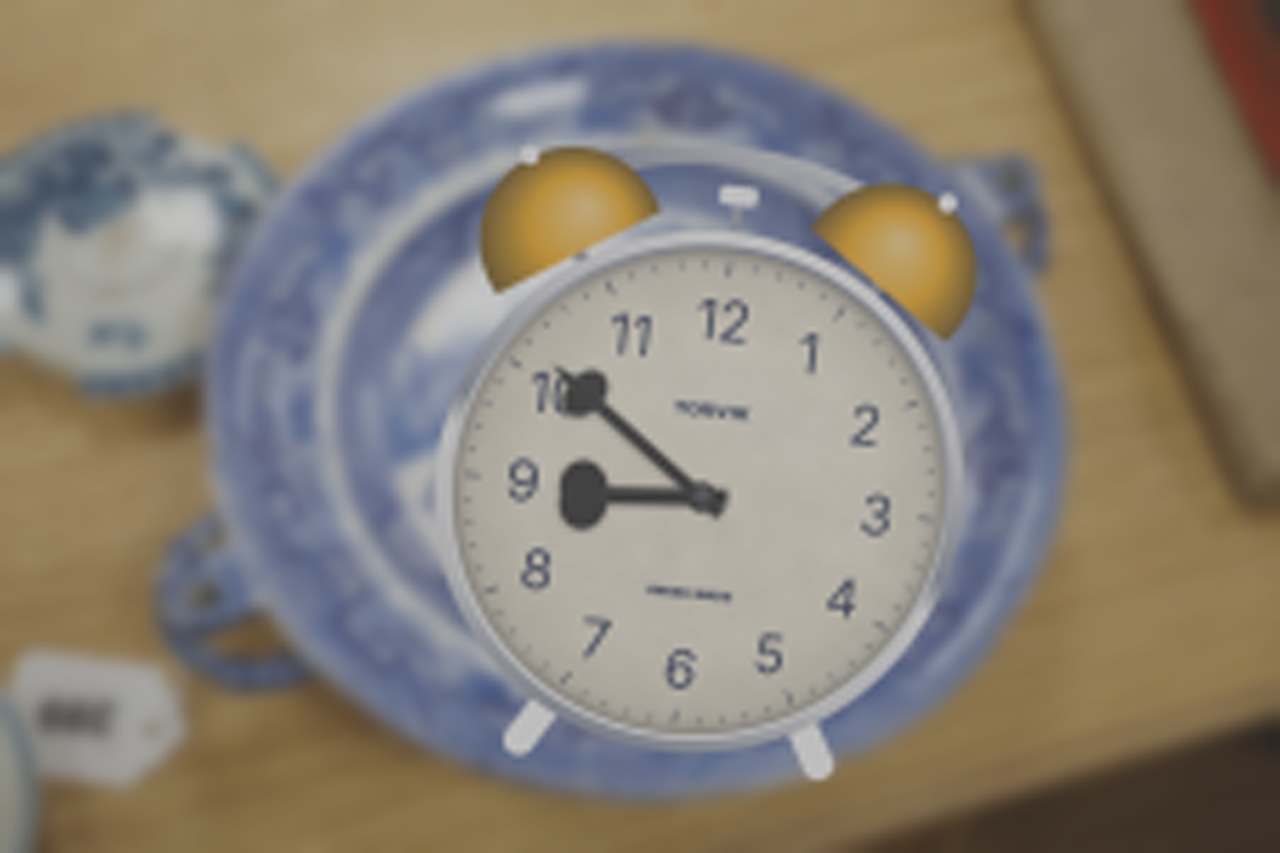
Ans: 8:51
